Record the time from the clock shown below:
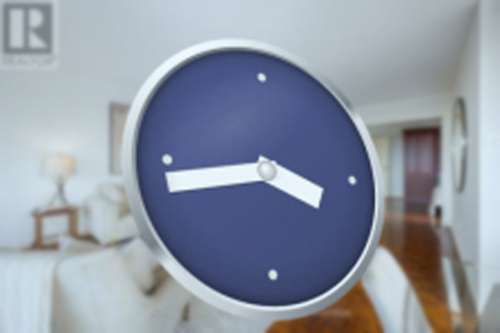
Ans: 3:43
